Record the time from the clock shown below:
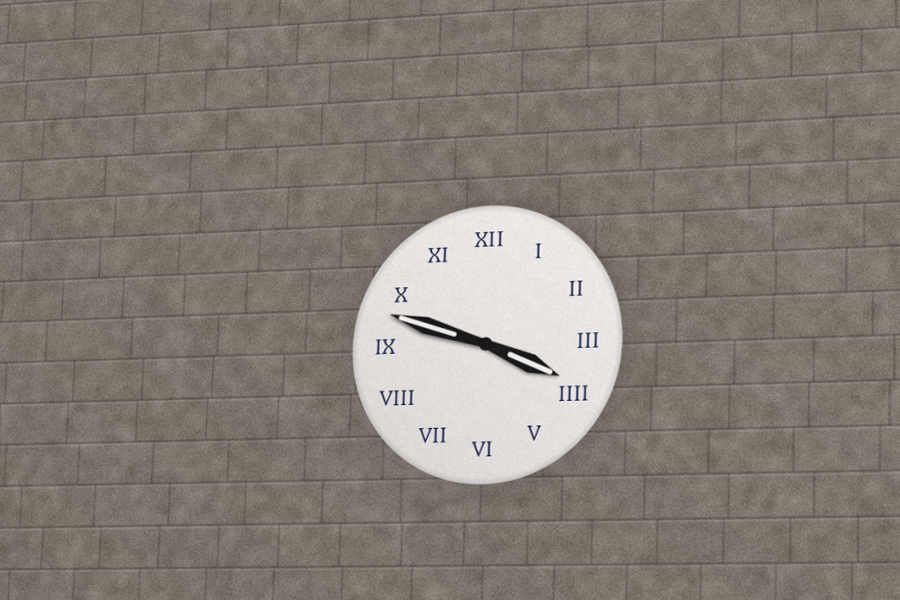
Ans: 3:48
